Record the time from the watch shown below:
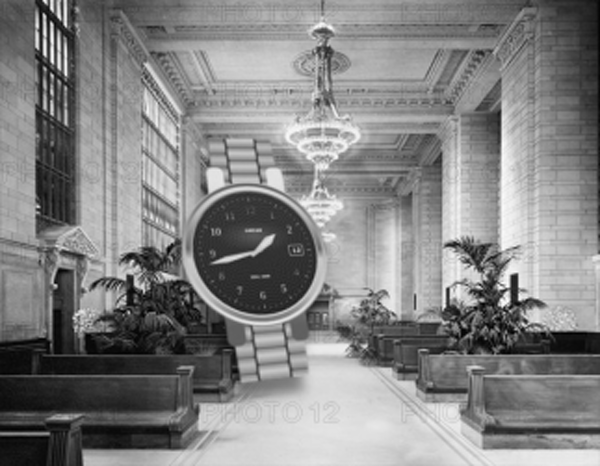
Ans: 1:43
